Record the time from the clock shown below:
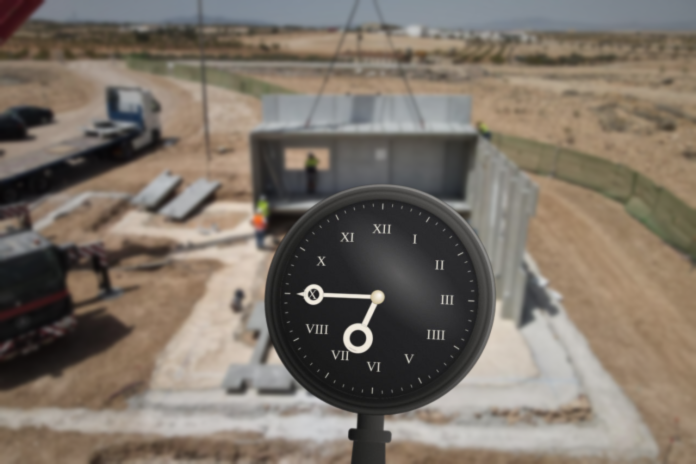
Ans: 6:45
